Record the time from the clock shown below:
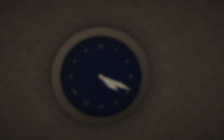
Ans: 4:19
